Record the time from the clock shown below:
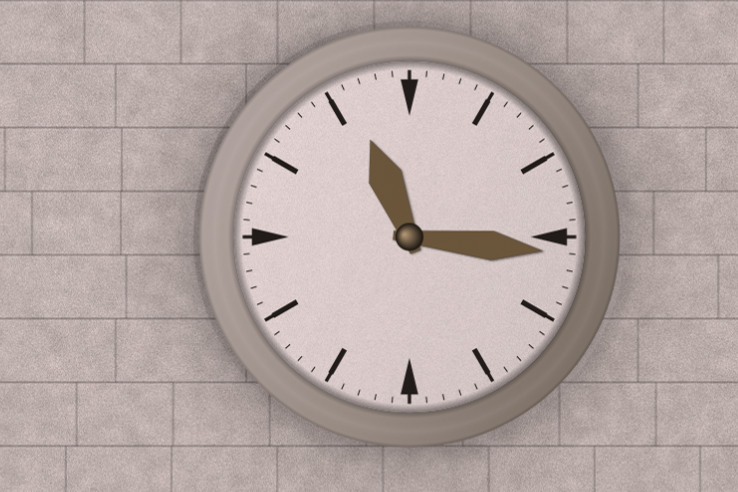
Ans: 11:16
